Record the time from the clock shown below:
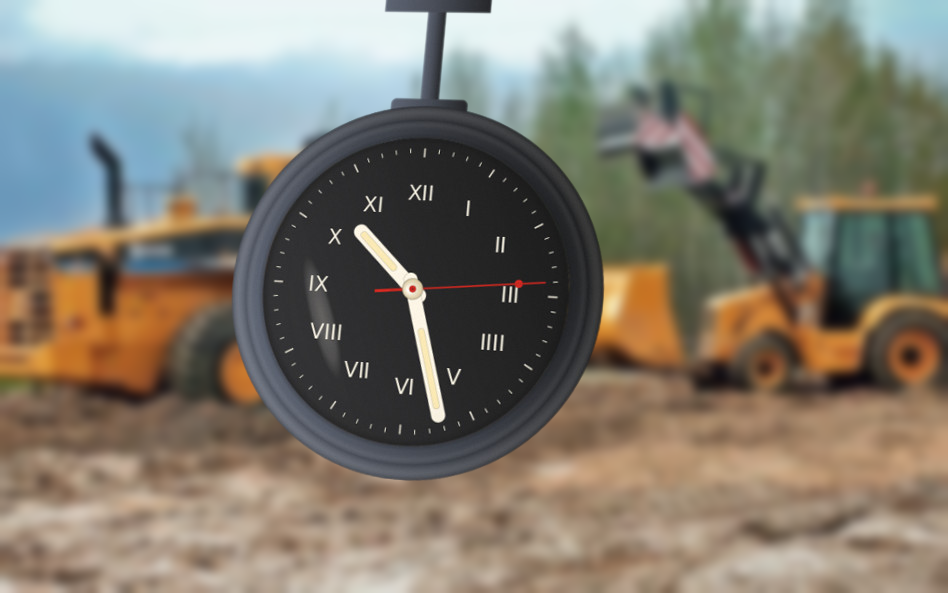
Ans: 10:27:14
